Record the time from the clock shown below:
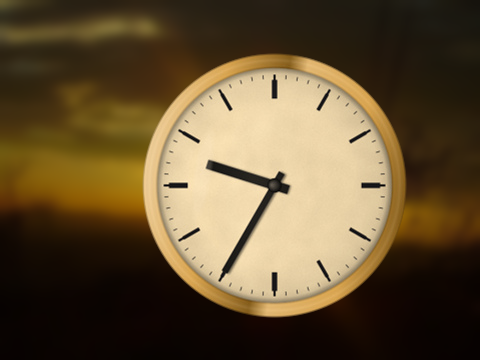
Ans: 9:35
